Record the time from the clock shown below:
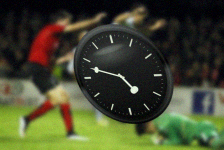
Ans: 4:48
